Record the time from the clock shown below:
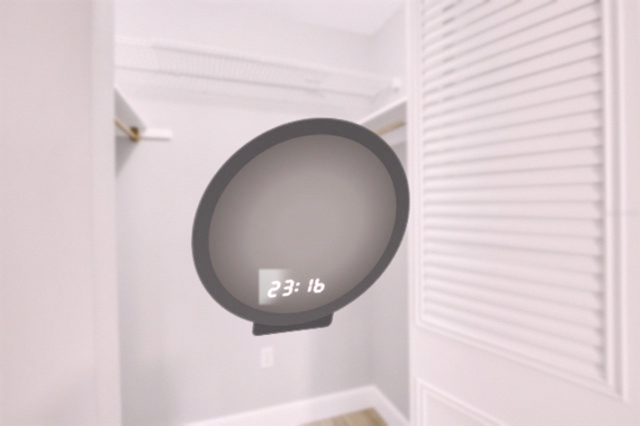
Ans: 23:16
